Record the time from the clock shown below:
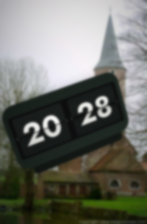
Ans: 20:28
